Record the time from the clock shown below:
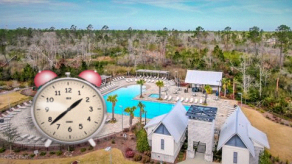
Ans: 1:38
